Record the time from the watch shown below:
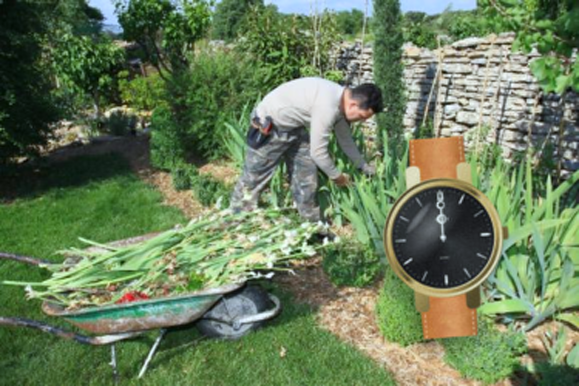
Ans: 12:00
